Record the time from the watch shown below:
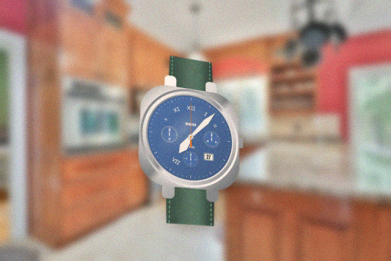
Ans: 7:07
